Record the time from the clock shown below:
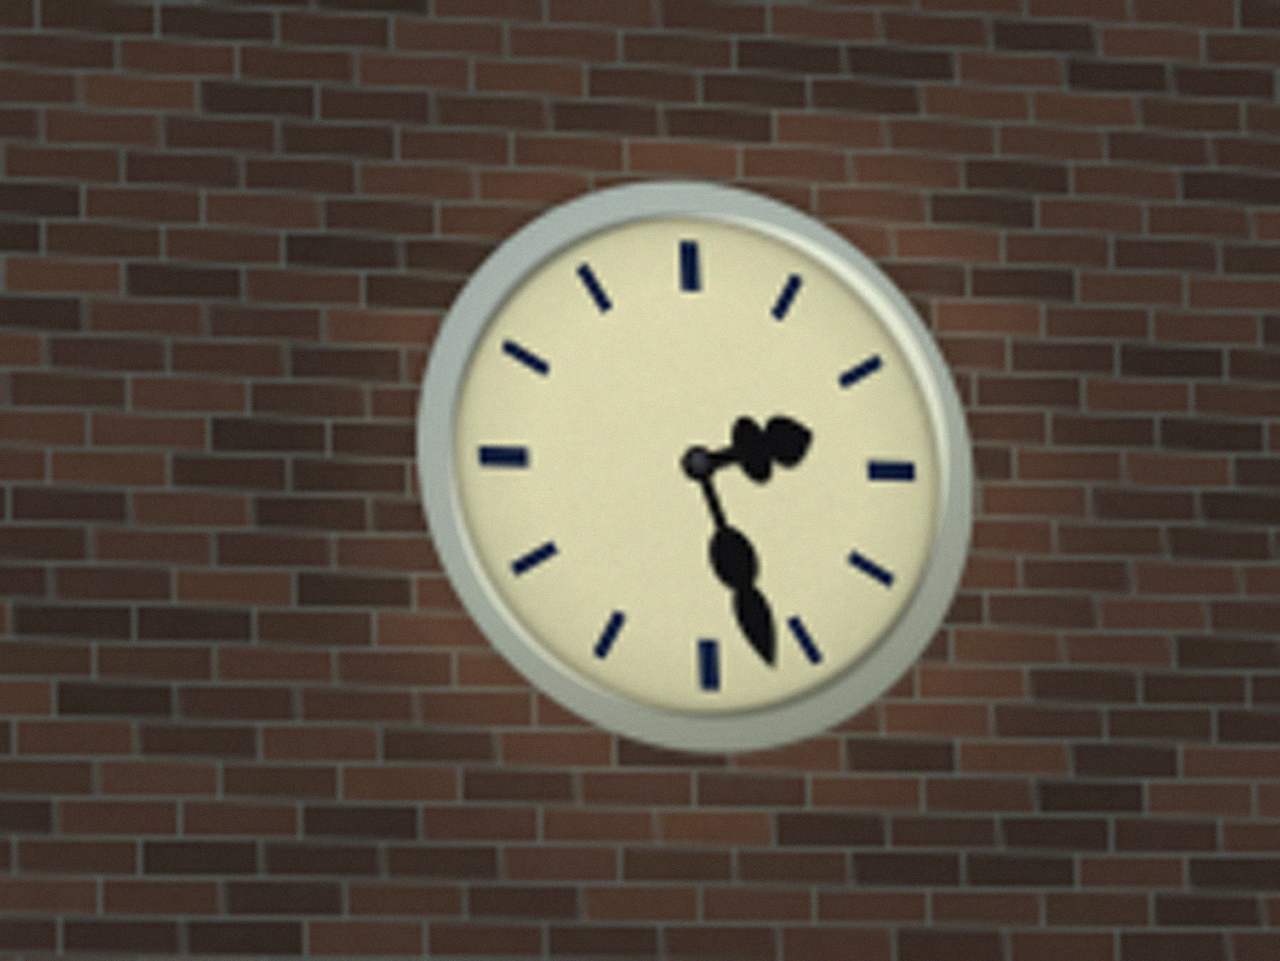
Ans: 2:27
